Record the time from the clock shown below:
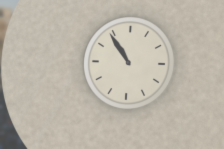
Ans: 10:54
